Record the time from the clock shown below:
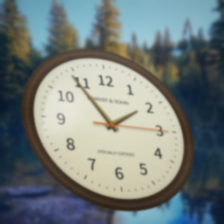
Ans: 1:54:15
